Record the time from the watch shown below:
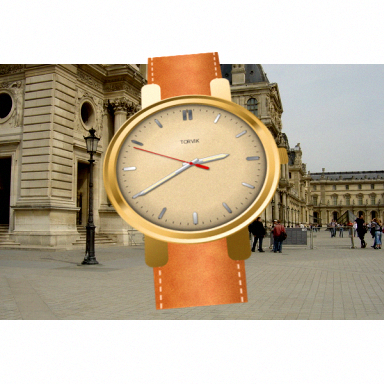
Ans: 2:39:49
